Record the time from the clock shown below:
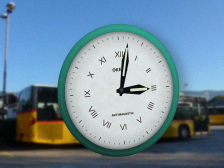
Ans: 3:02
